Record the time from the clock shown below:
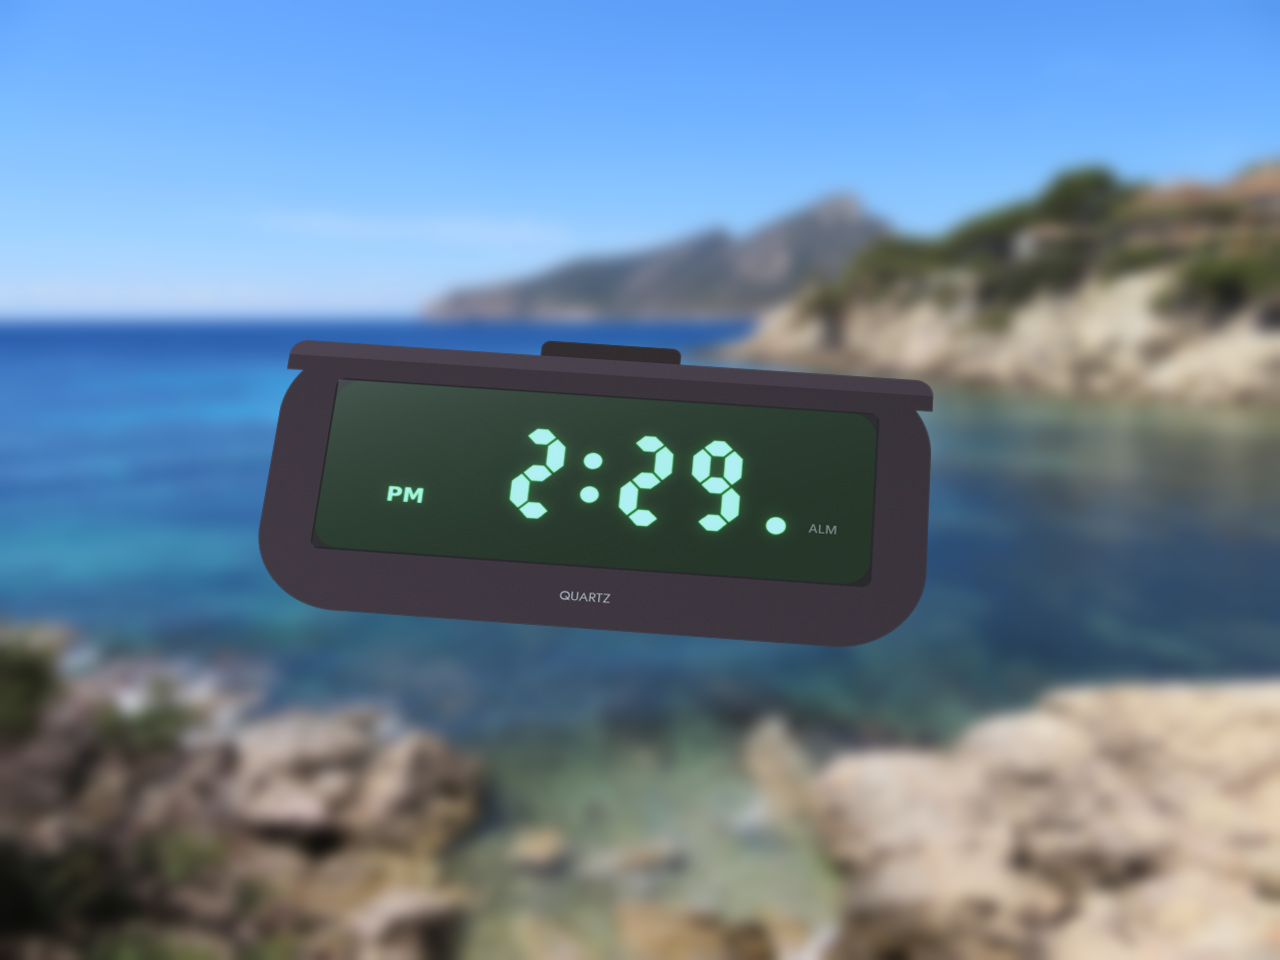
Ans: 2:29
